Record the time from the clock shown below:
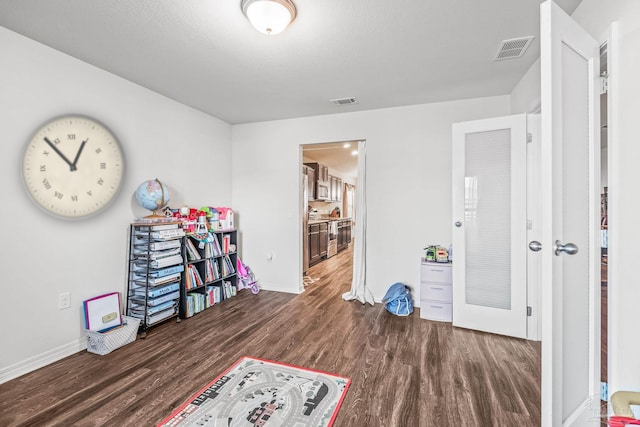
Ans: 12:53
